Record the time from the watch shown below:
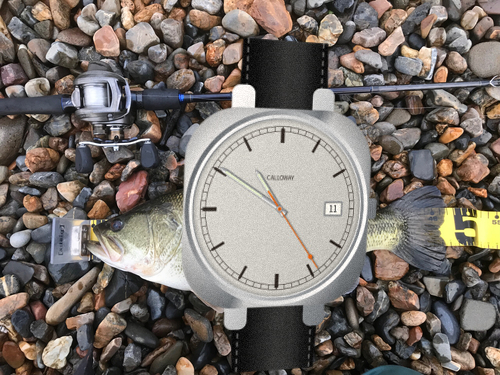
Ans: 10:50:24
